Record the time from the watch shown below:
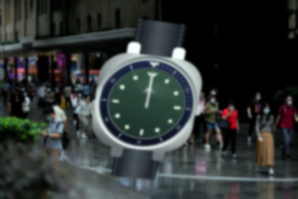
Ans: 12:00
